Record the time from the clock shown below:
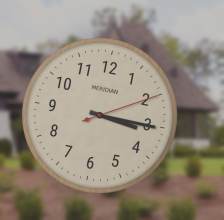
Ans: 3:15:10
